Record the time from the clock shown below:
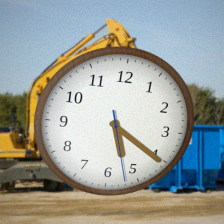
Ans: 5:20:27
